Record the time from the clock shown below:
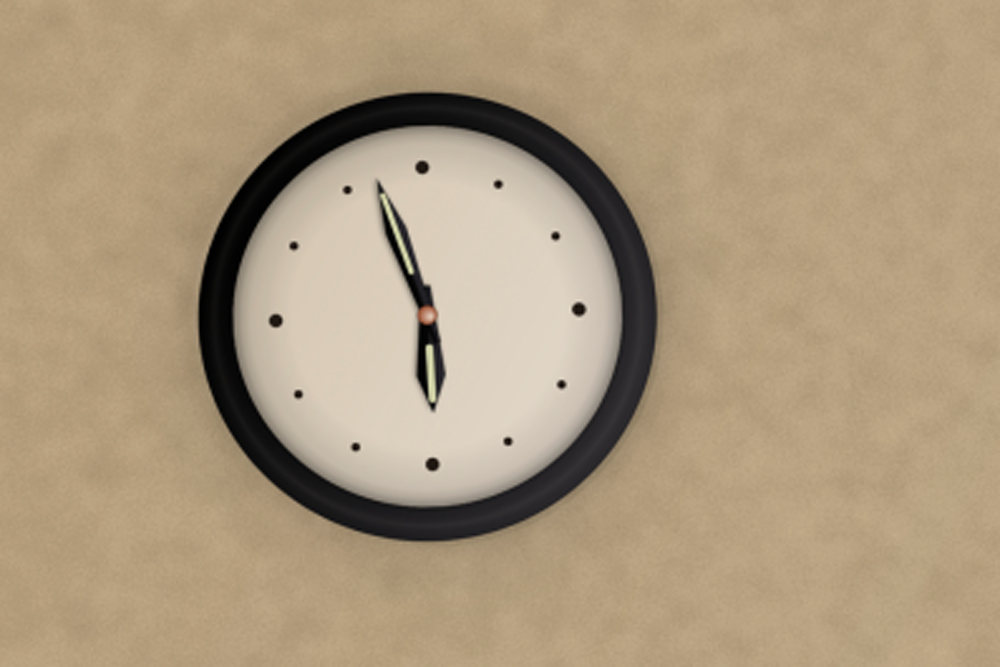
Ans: 5:57
